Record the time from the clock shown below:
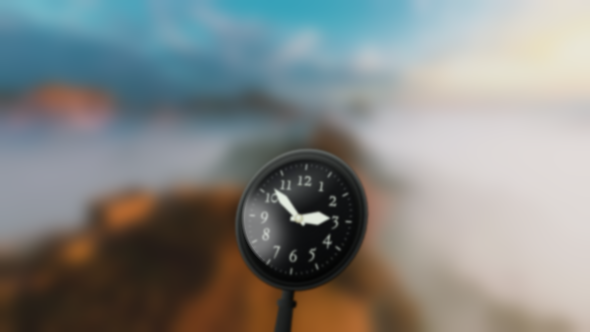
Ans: 2:52
